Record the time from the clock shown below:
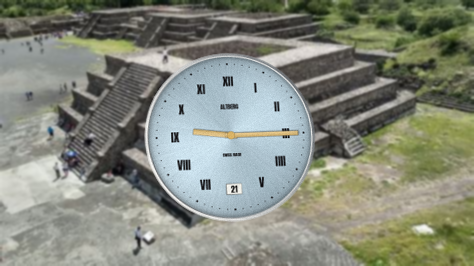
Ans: 9:15
